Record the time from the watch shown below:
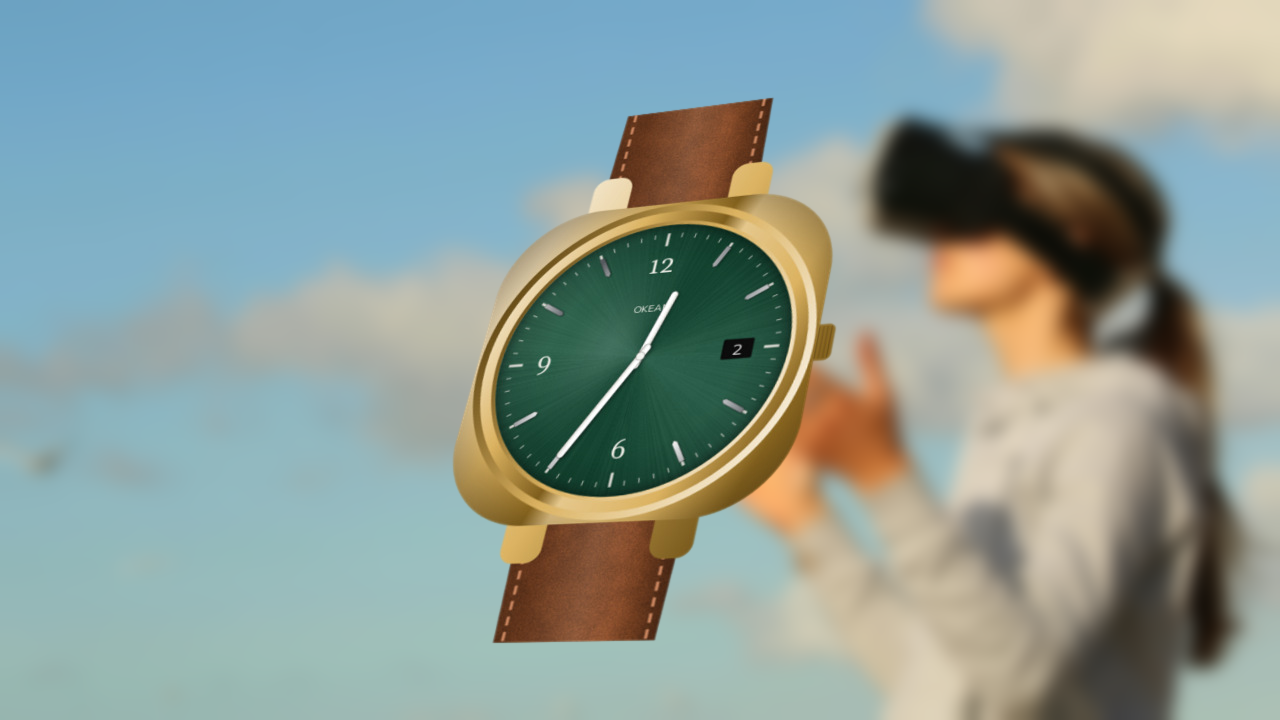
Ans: 12:35
